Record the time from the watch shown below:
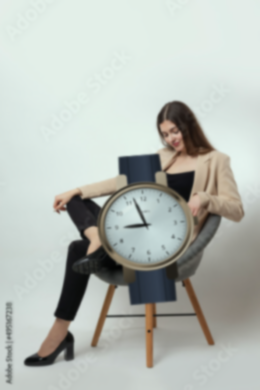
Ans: 8:57
